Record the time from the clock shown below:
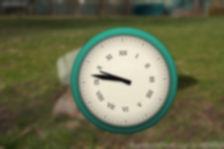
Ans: 9:47
